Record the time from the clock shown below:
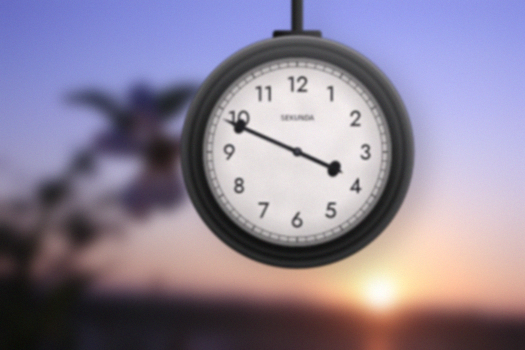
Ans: 3:49
